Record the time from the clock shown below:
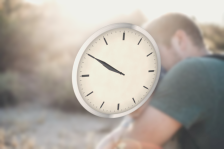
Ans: 9:50
